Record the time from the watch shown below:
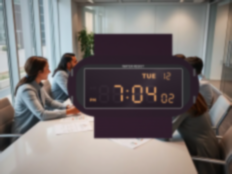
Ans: 7:04
